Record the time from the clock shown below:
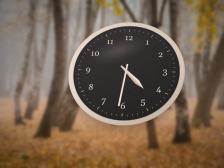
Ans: 4:31
